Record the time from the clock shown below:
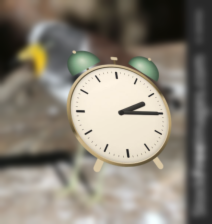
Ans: 2:15
